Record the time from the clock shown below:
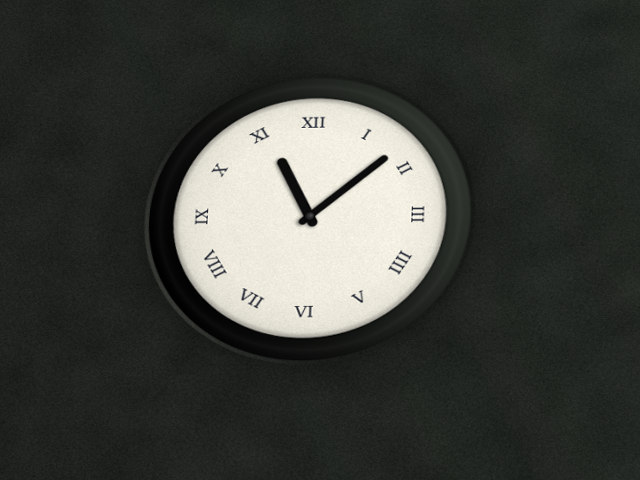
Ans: 11:08
